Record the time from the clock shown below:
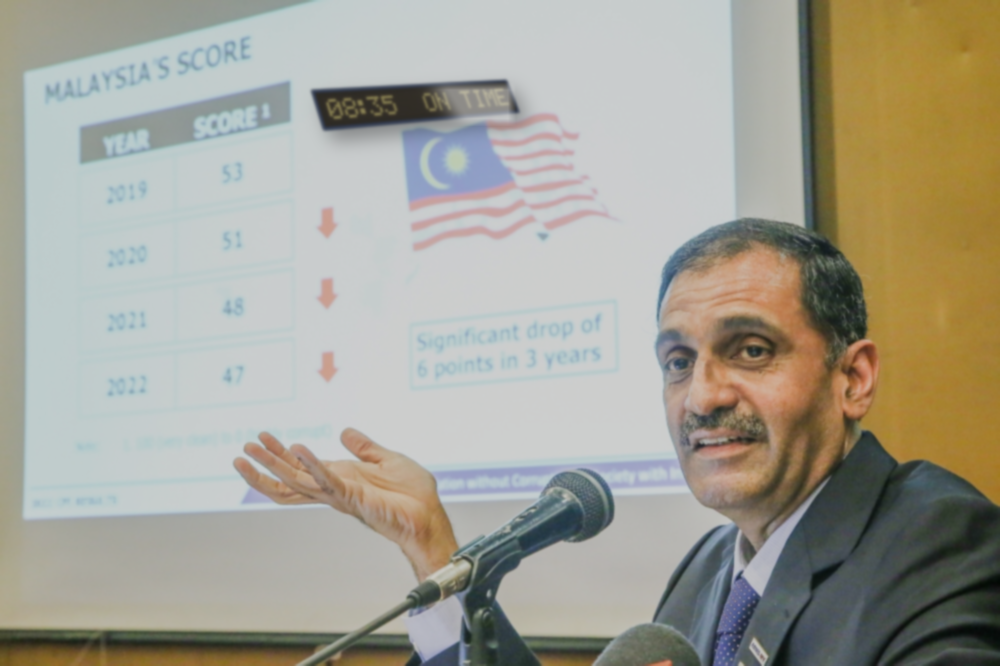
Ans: 8:35
